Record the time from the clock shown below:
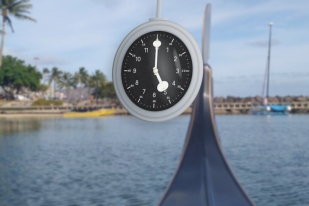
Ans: 5:00
